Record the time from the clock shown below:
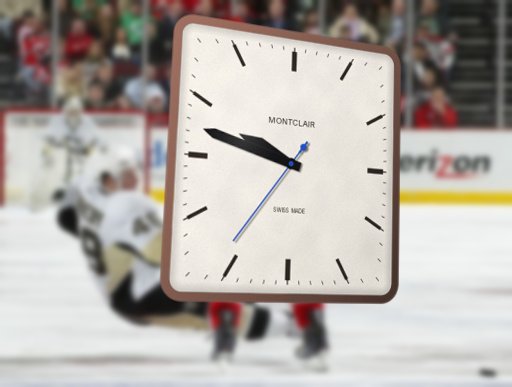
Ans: 9:47:36
